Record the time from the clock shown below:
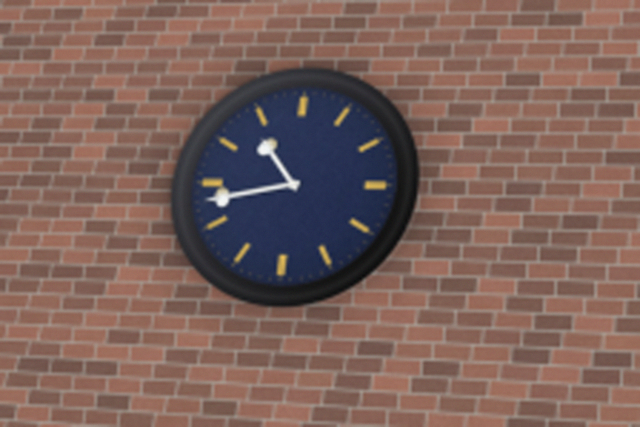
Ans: 10:43
